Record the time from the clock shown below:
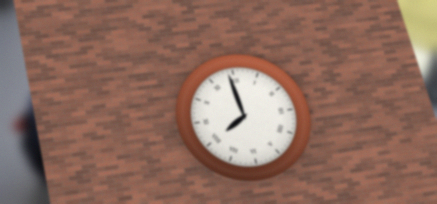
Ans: 7:59
